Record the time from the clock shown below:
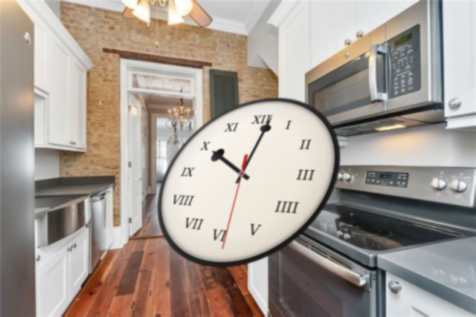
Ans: 10:01:29
